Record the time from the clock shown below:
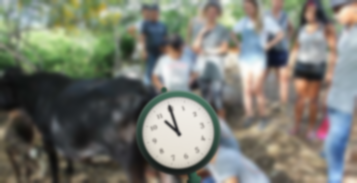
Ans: 11:00
